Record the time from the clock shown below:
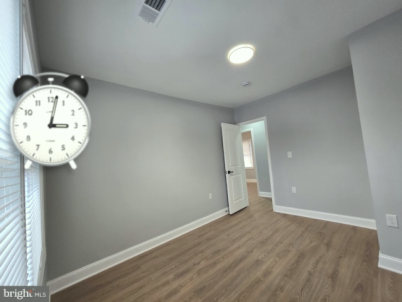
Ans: 3:02
